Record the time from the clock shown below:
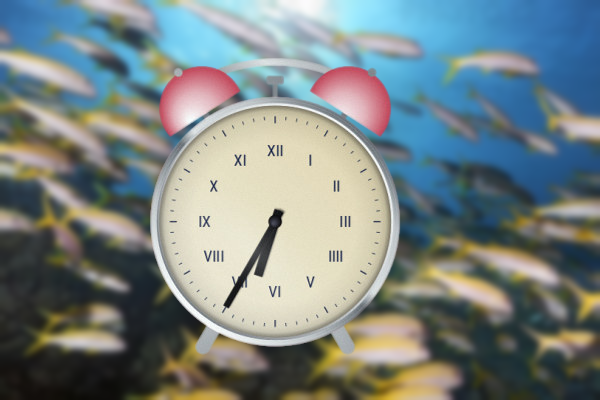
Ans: 6:35
